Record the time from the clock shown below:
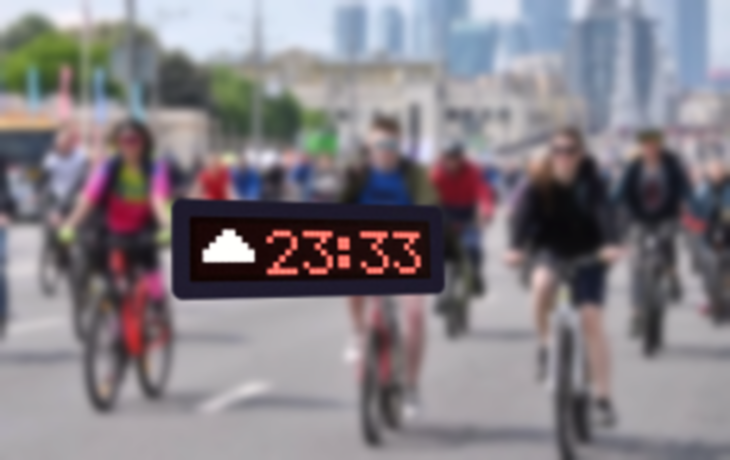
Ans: 23:33
